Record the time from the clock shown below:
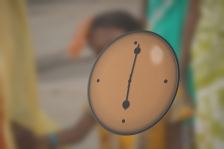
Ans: 6:01
